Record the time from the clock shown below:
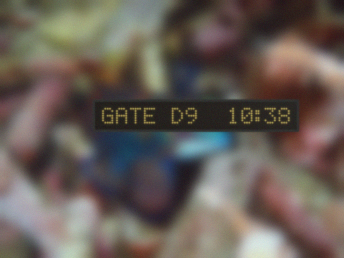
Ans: 10:38
